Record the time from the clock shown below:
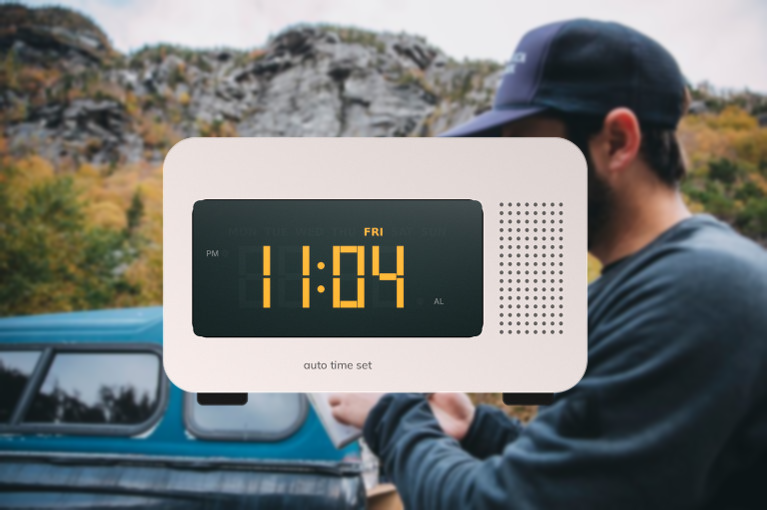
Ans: 11:04
